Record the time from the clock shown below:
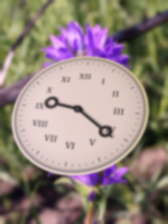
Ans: 9:21
